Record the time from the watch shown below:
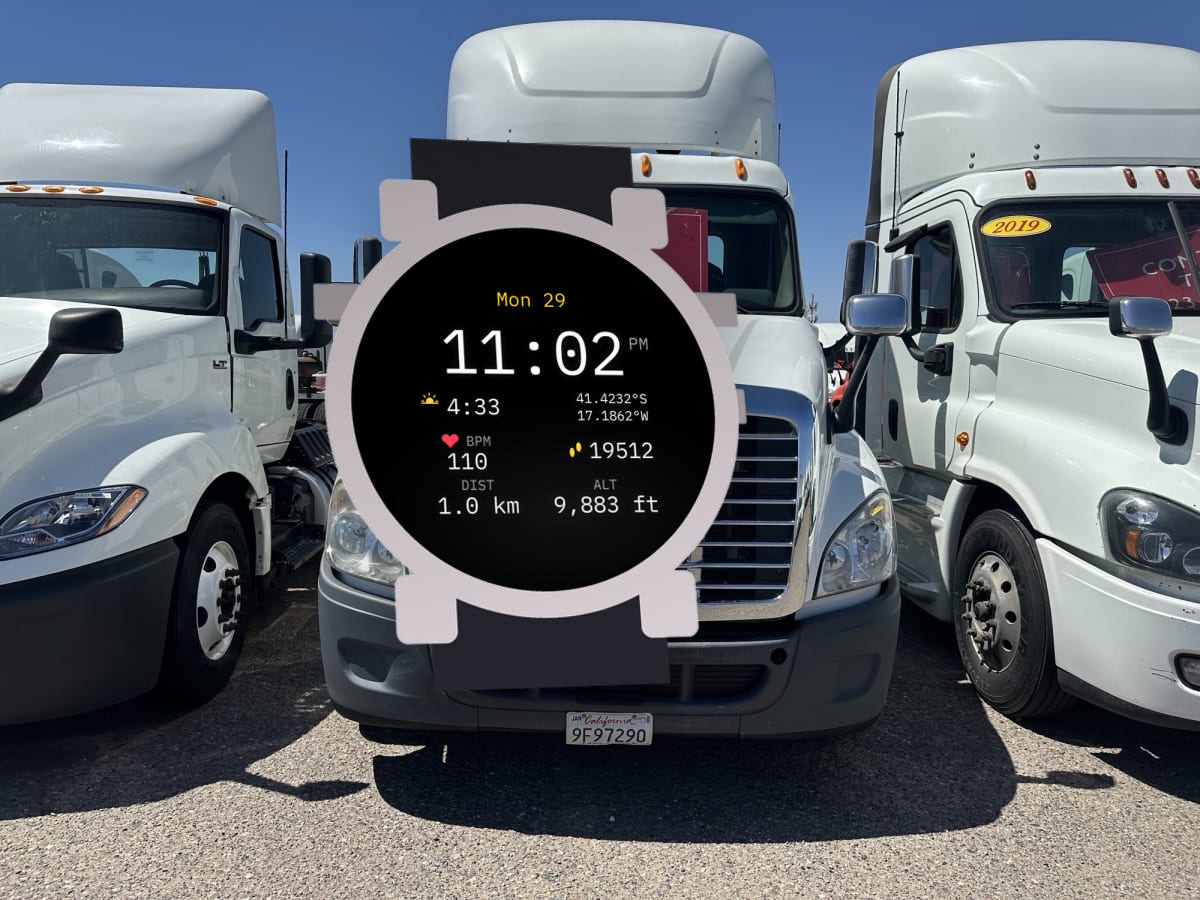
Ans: 11:02
